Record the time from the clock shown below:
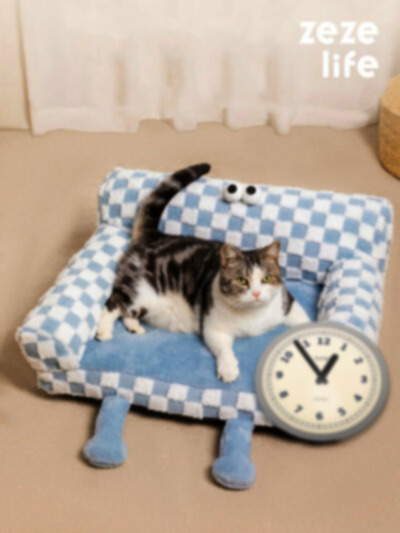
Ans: 12:54
